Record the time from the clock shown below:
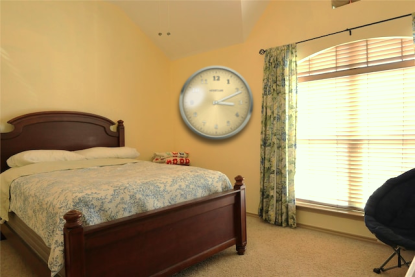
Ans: 3:11
